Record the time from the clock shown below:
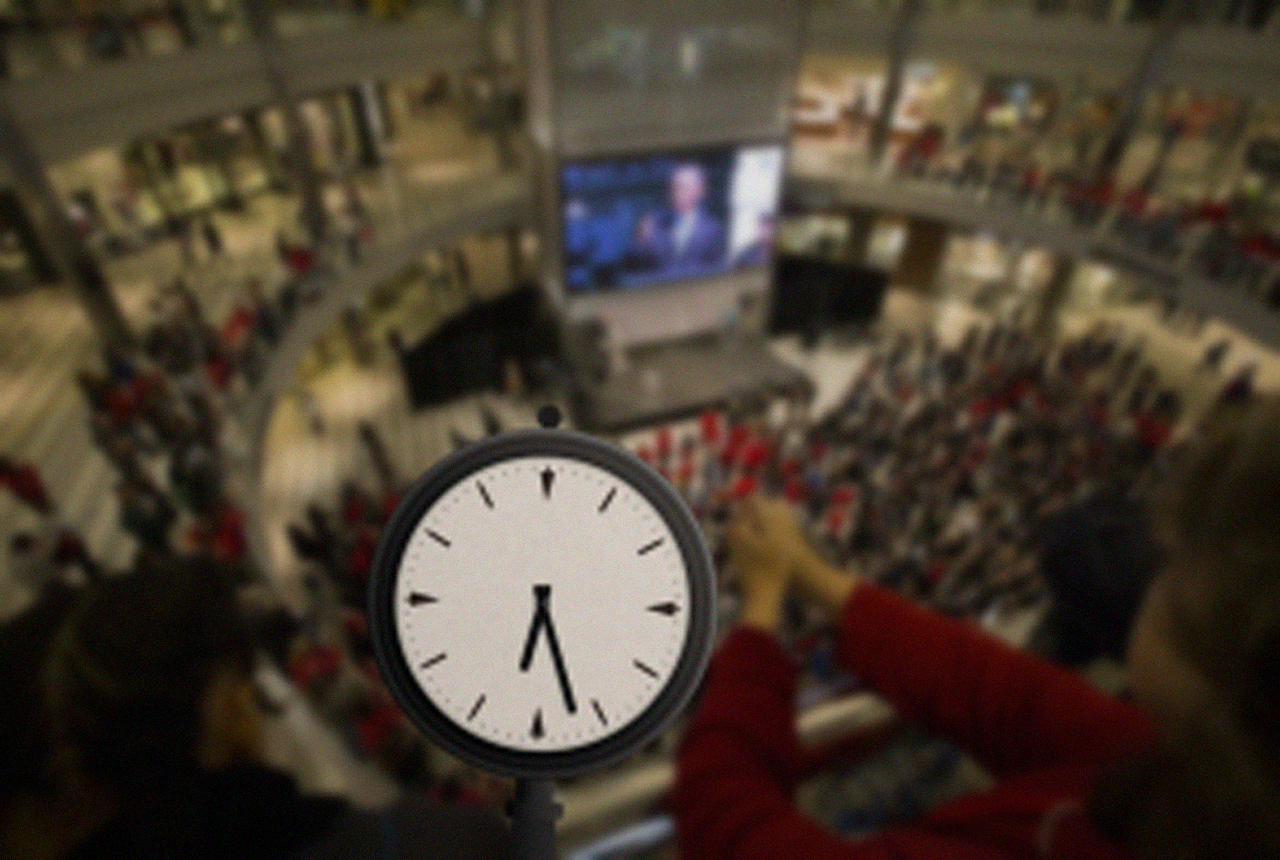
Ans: 6:27
